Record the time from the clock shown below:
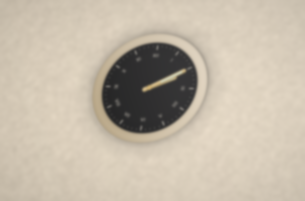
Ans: 2:10
